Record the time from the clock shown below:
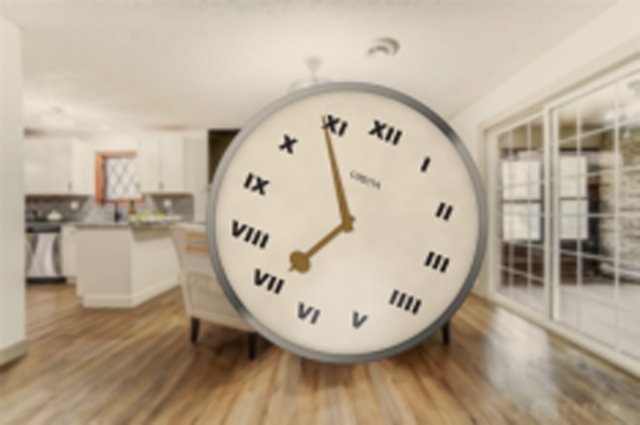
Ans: 6:54
